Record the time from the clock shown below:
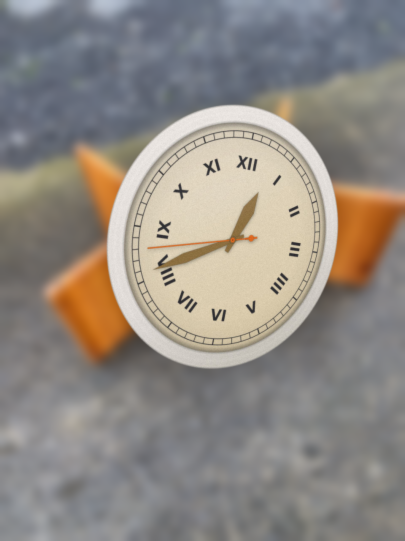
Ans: 12:40:43
